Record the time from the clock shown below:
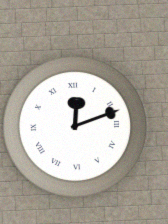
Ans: 12:12
